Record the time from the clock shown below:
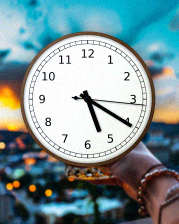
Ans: 5:20:16
